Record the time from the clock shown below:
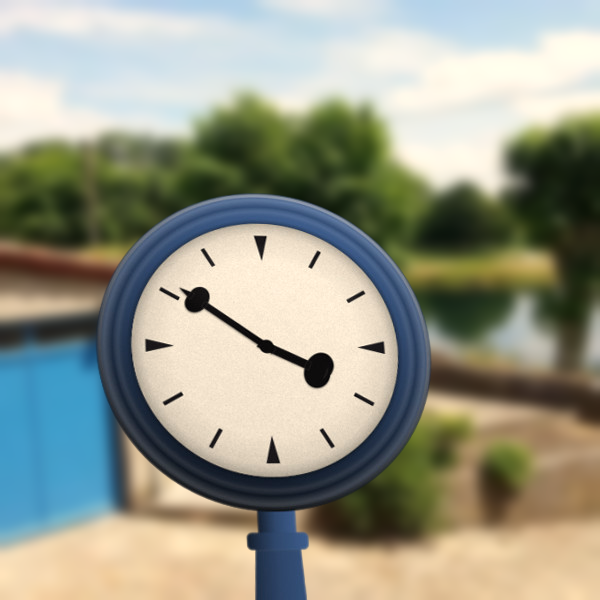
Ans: 3:51
